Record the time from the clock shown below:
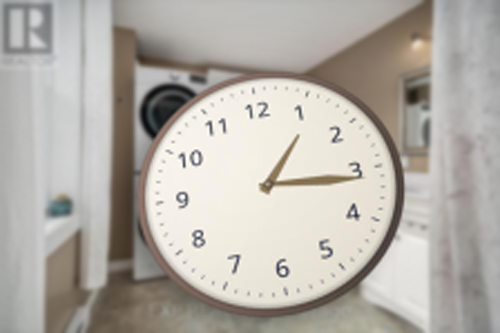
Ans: 1:16
